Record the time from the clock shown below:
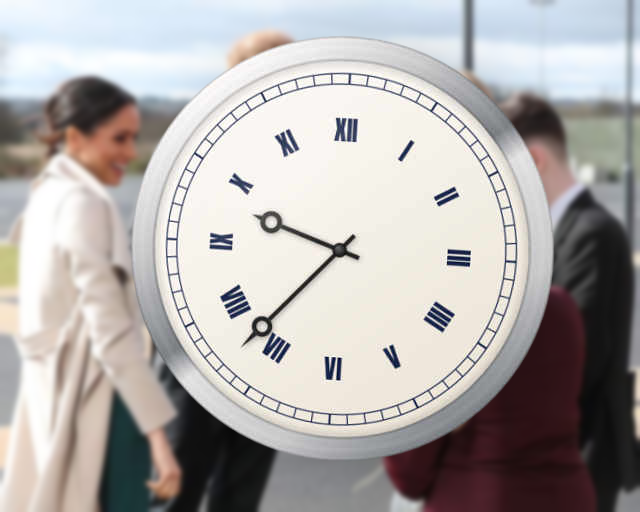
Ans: 9:37
